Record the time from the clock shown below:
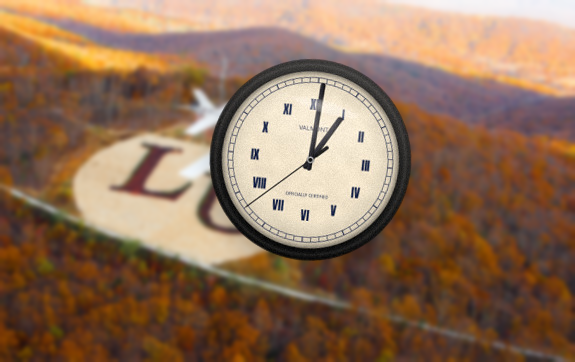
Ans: 1:00:38
